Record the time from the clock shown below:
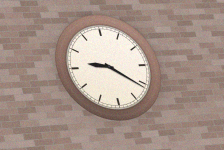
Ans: 9:21
